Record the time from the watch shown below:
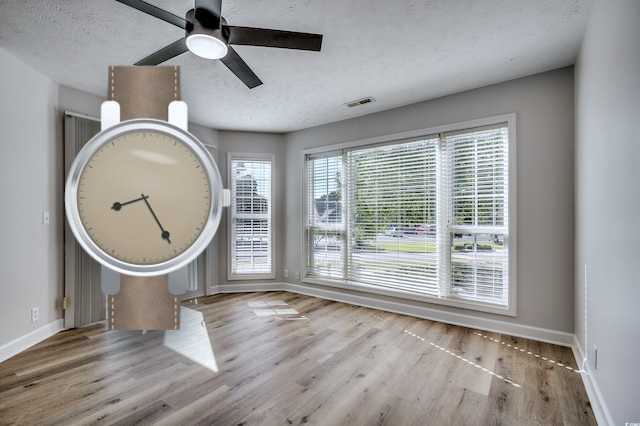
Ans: 8:25
